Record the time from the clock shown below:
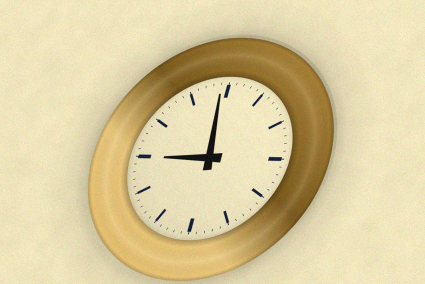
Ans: 8:59
